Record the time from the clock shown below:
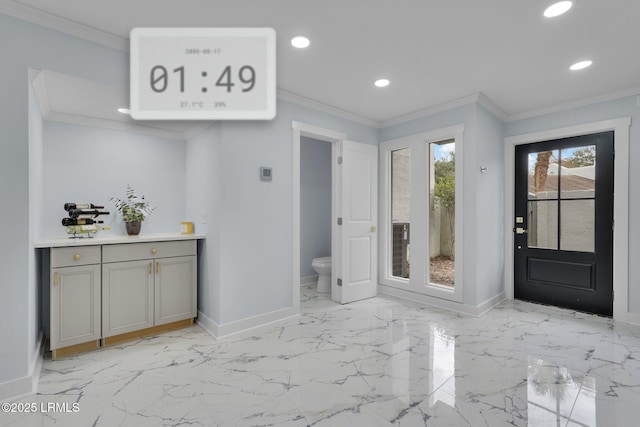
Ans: 1:49
